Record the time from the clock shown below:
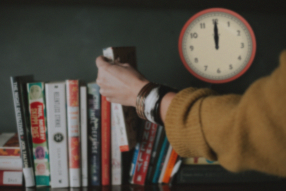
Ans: 12:00
